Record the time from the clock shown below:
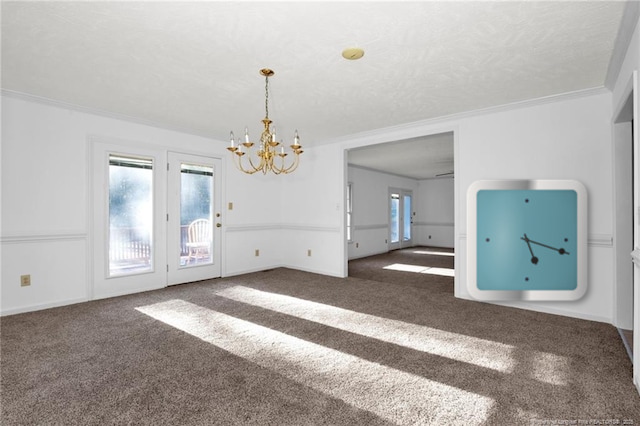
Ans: 5:18
